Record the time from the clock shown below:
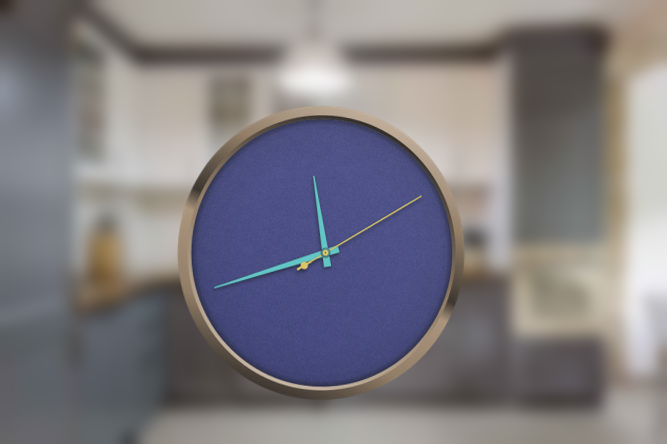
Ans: 11:42:10
